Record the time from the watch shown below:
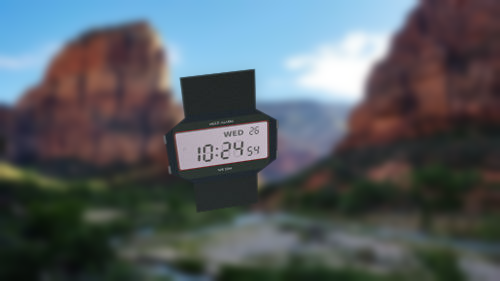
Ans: 10:24:54
